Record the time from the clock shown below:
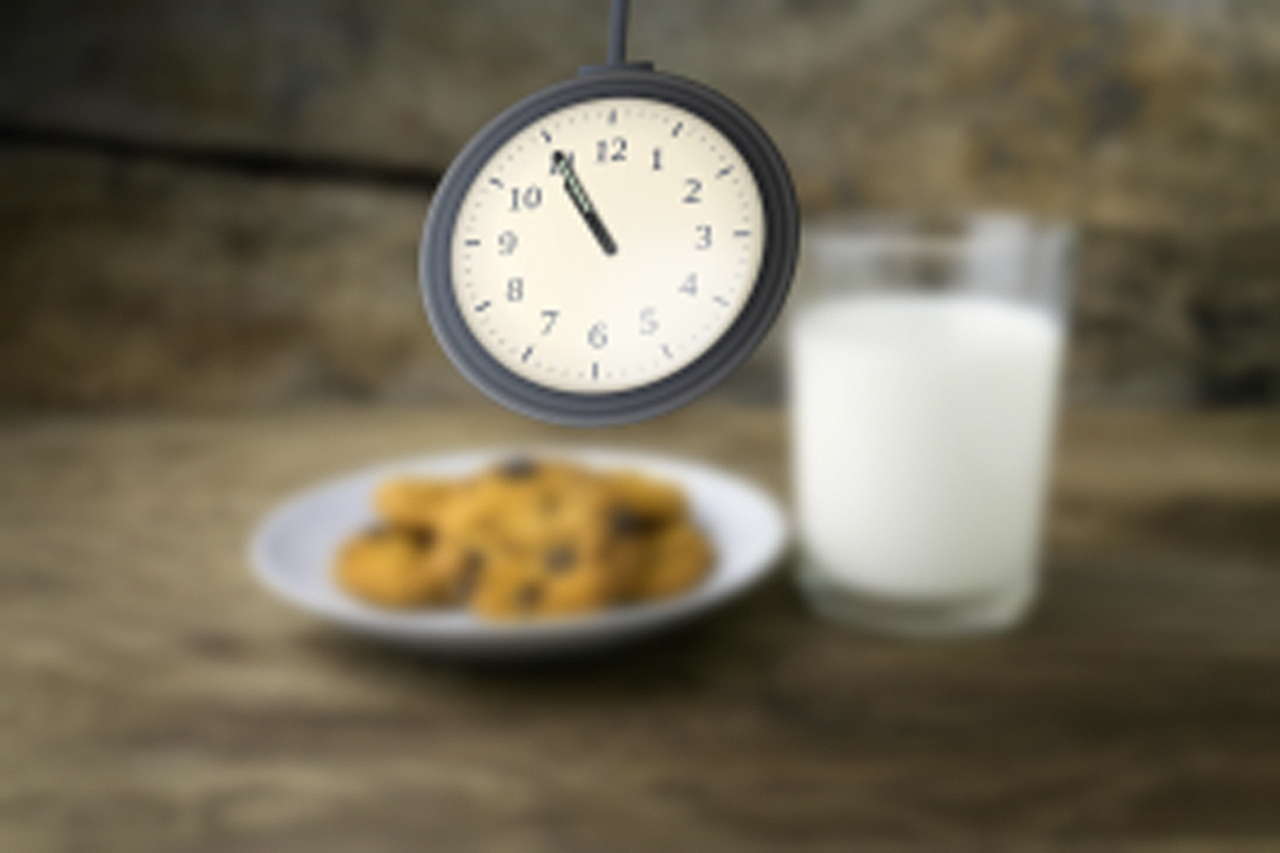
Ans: 10:55
